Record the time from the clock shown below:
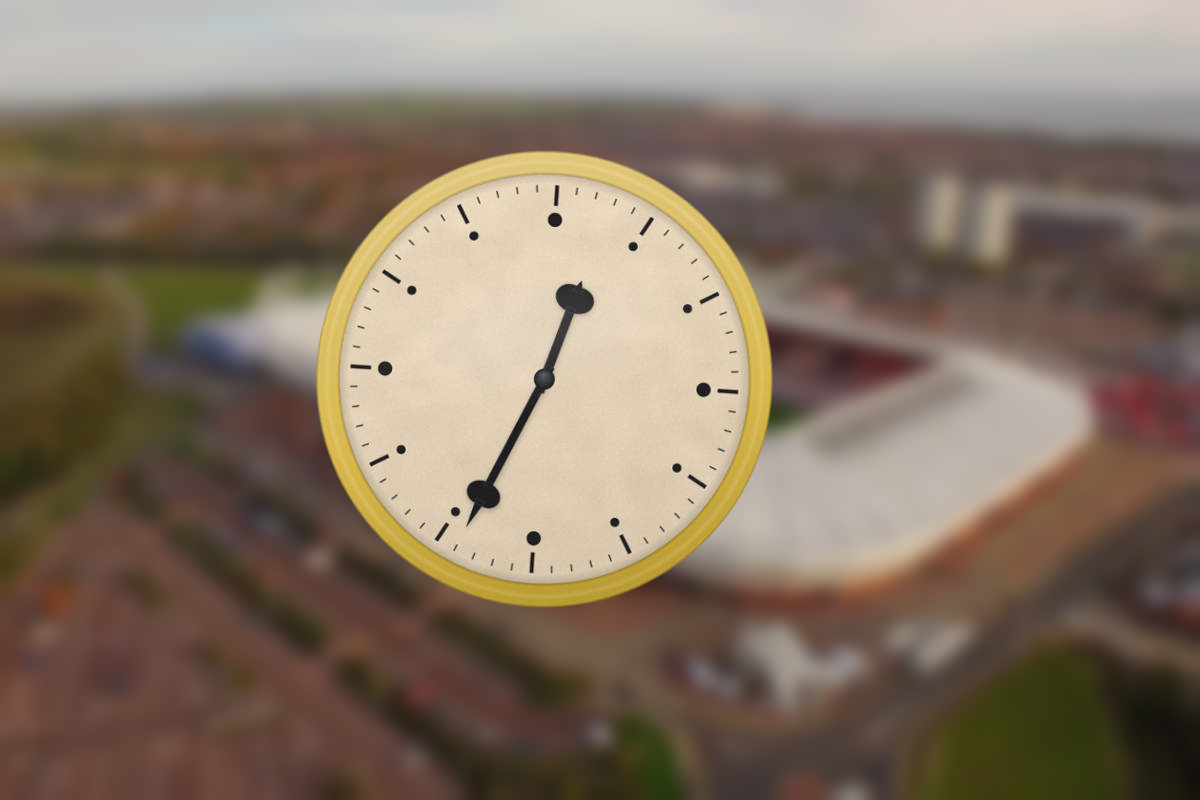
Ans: 12:34
